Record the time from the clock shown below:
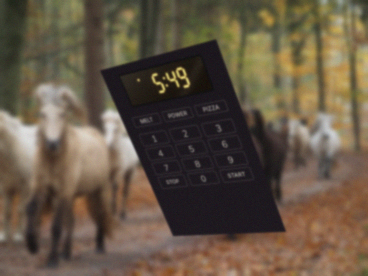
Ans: 5:49
